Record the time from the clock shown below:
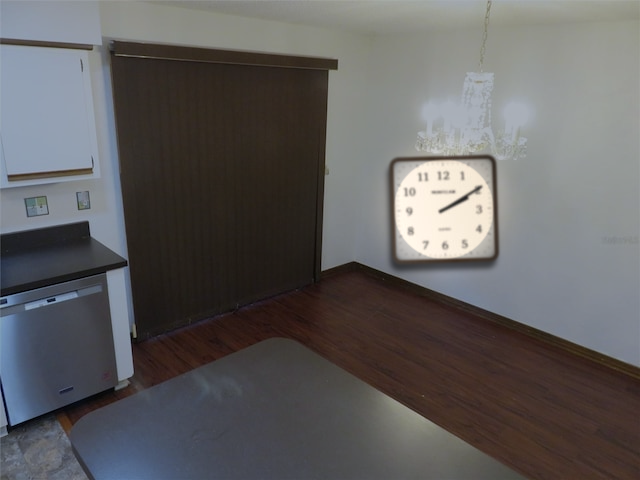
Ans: 2:10
